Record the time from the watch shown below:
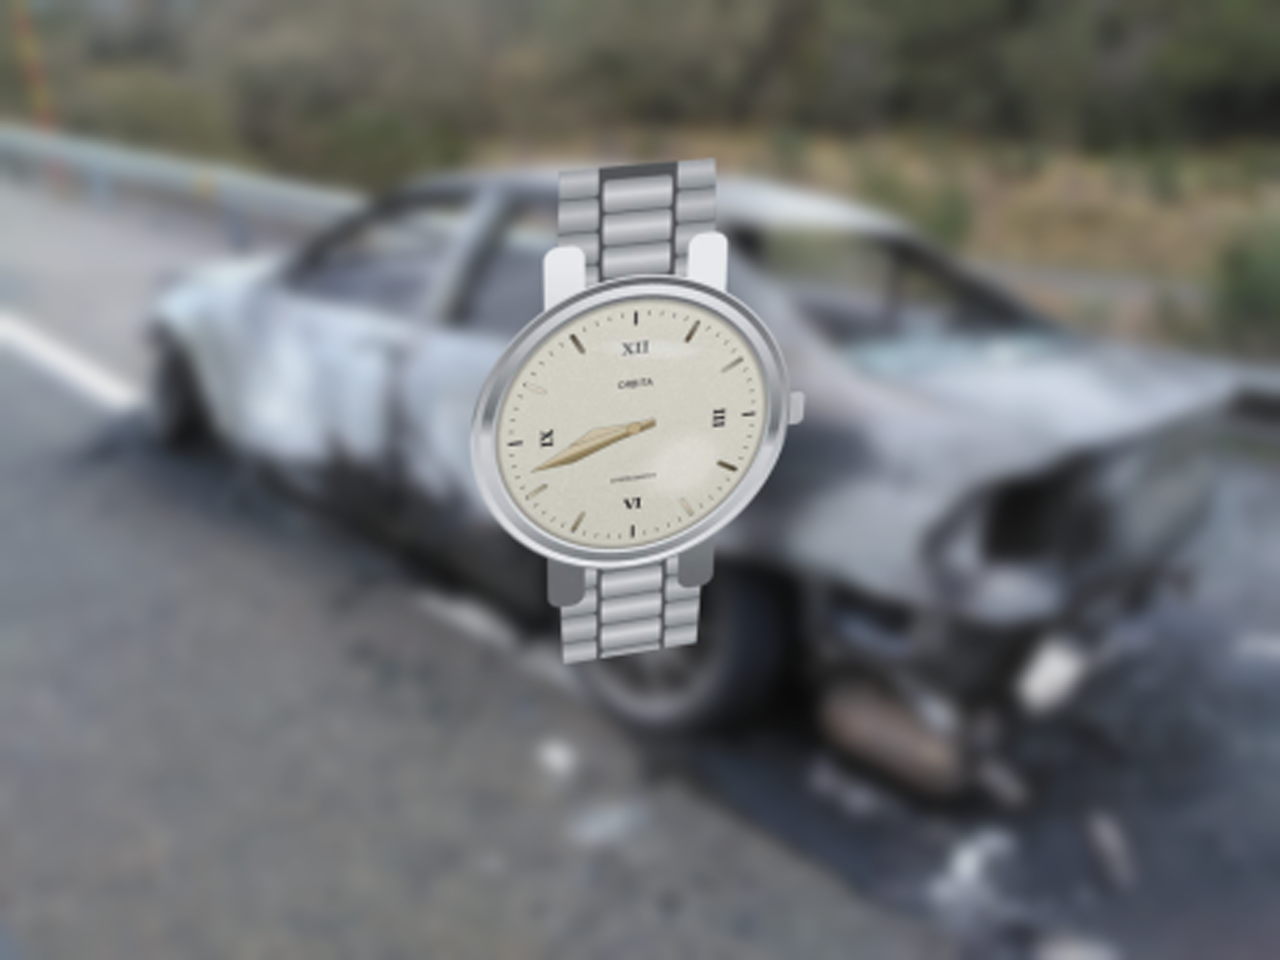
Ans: 8:42
